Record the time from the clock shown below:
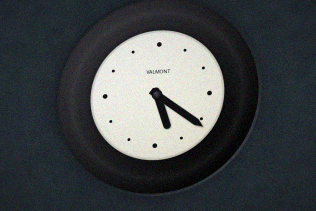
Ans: 5:21
